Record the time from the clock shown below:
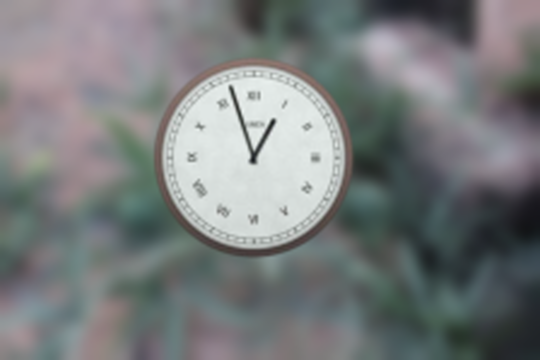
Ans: 12:57
